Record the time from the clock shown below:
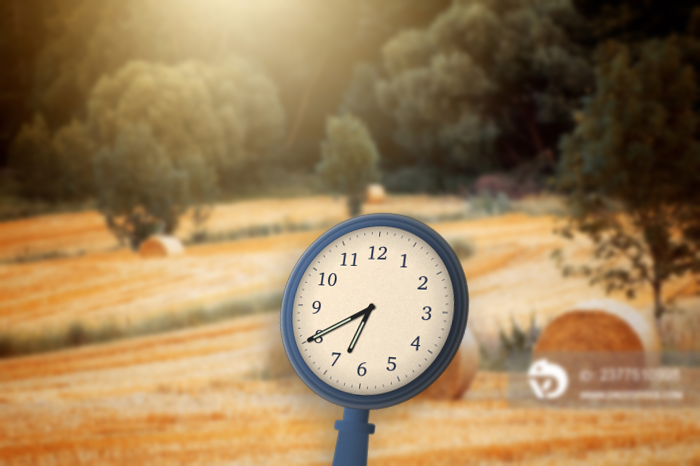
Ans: 6:40
